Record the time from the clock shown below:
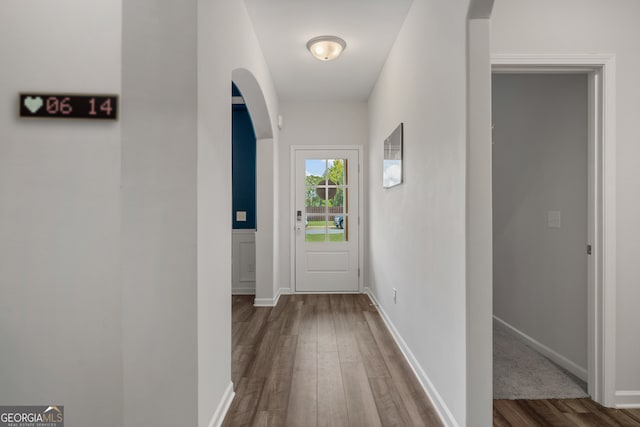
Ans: 6:14
